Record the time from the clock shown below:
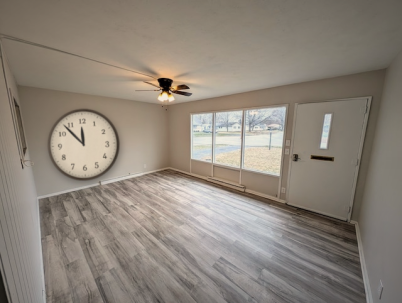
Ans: 11:53
